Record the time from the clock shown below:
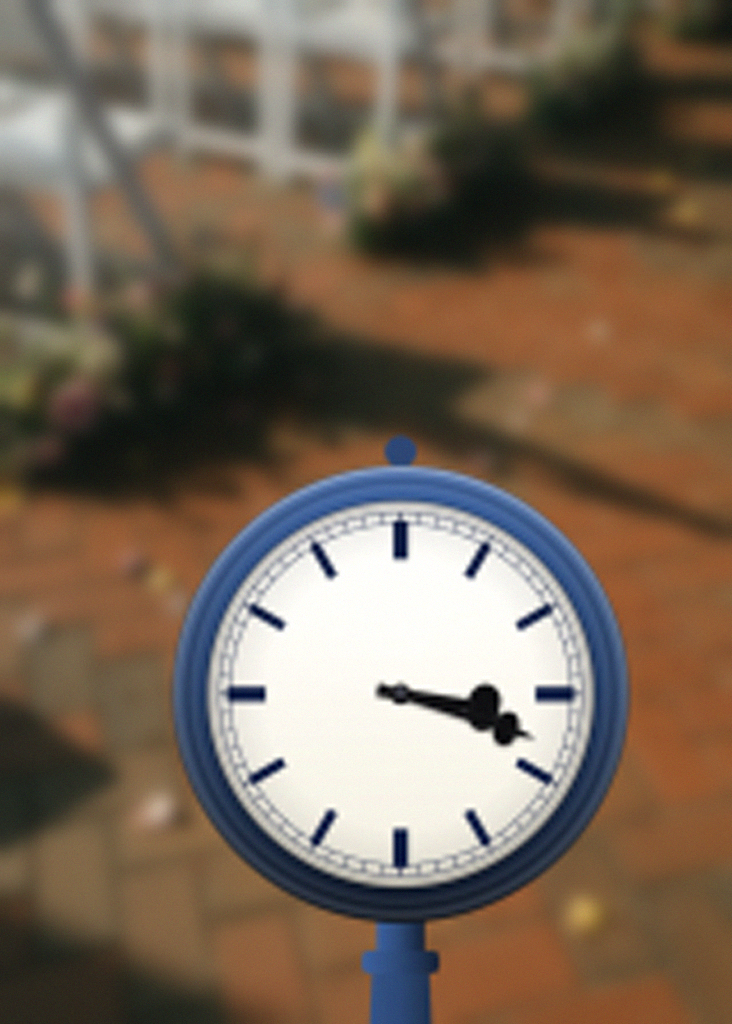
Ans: 3:18
